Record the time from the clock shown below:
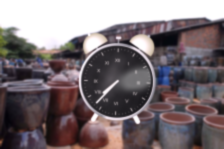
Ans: 7:37
